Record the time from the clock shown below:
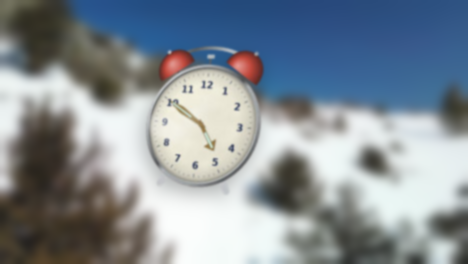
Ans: 4:50
